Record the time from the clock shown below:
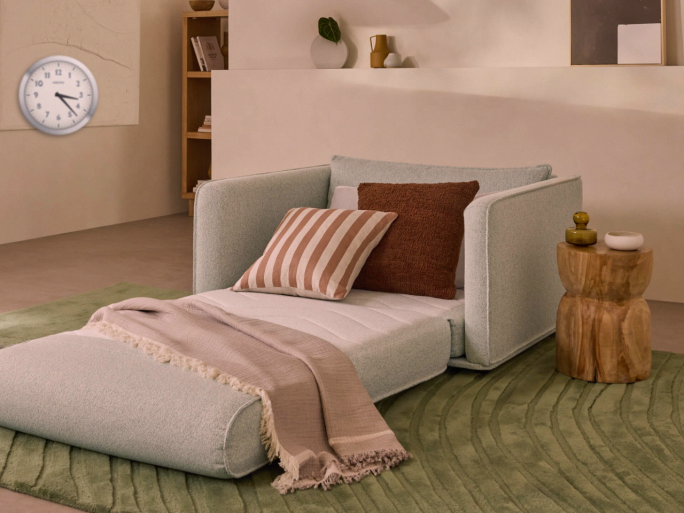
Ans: 3:23
